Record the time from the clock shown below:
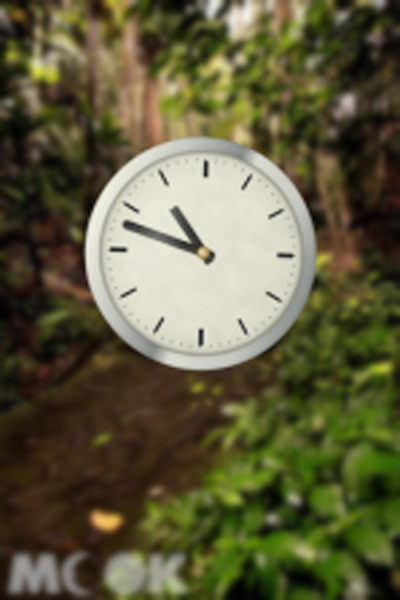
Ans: 10:48
